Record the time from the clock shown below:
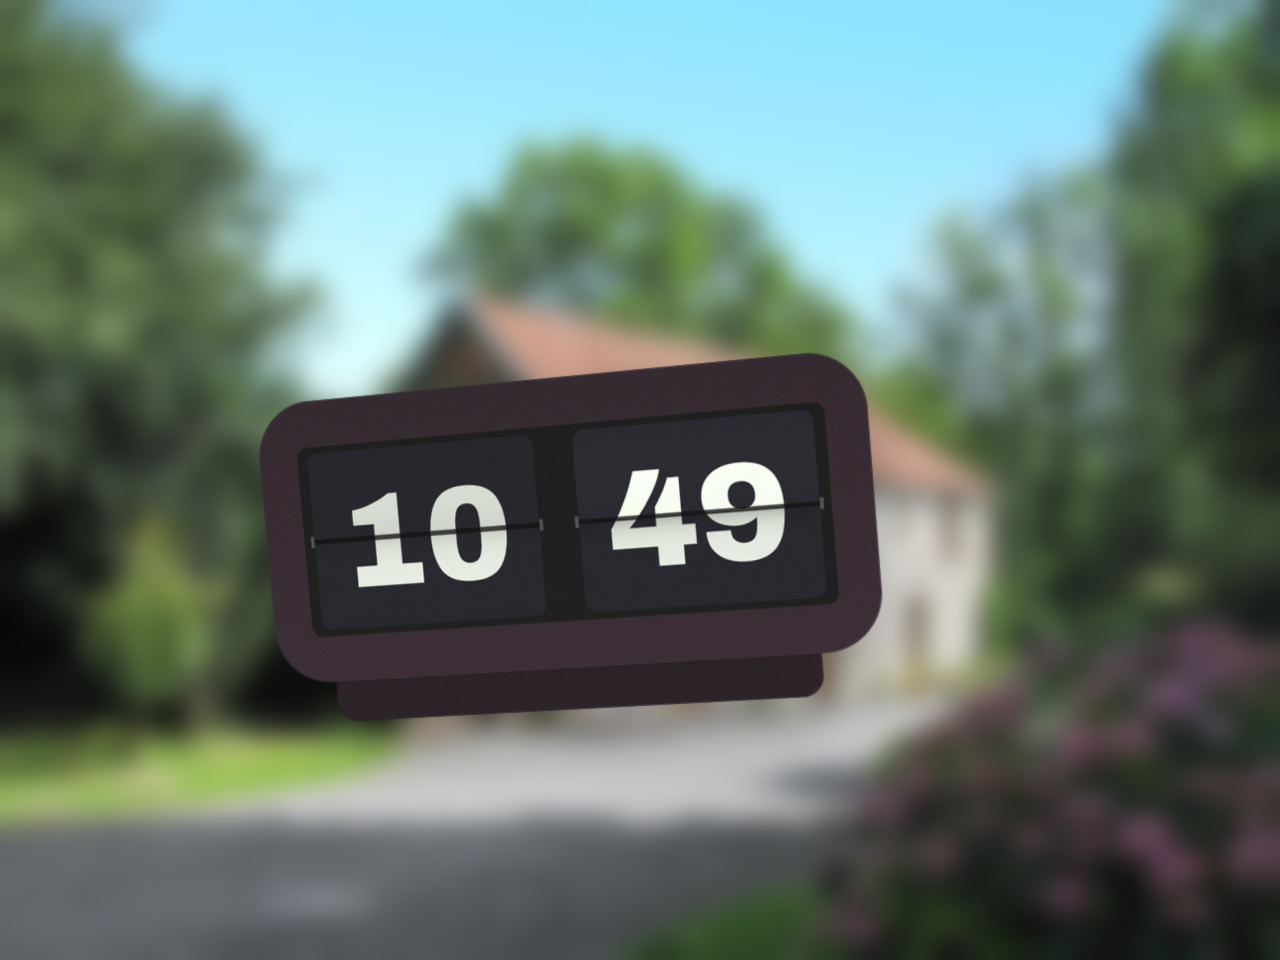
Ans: 10:49
